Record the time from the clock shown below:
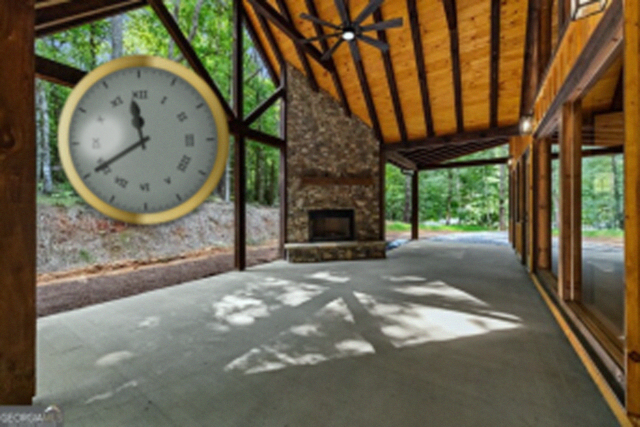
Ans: 11:40
